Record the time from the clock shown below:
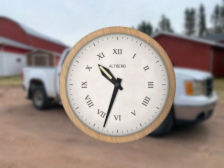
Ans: 10:33
